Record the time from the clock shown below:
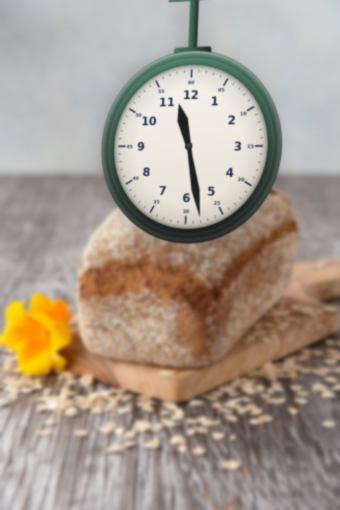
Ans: 11:28
